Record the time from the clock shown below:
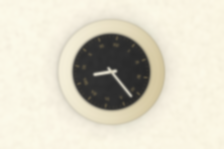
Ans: 8:22
